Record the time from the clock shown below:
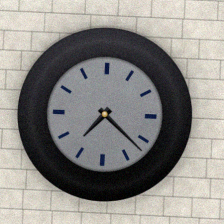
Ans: 7:22
